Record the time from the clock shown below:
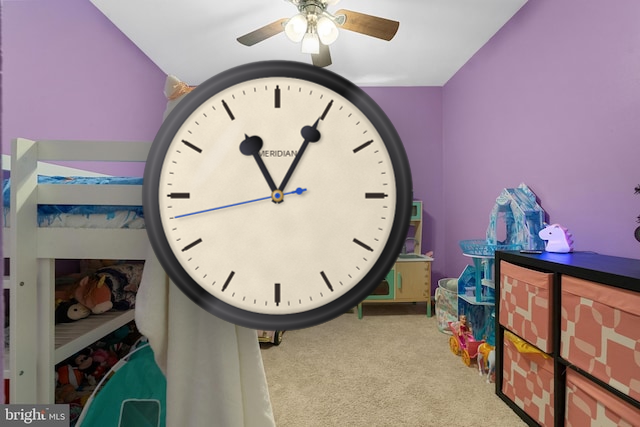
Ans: 11:04:43
